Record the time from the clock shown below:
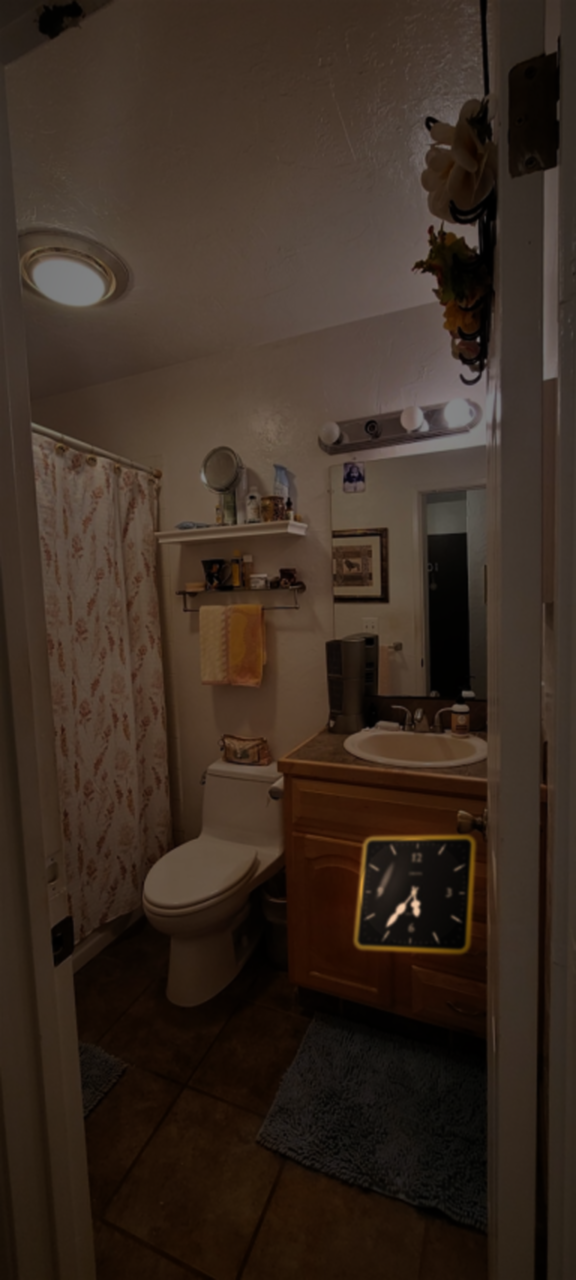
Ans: 5:36
